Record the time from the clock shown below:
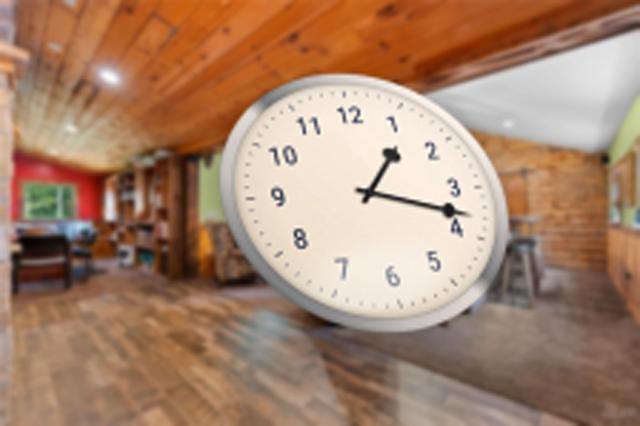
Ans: 1:18
